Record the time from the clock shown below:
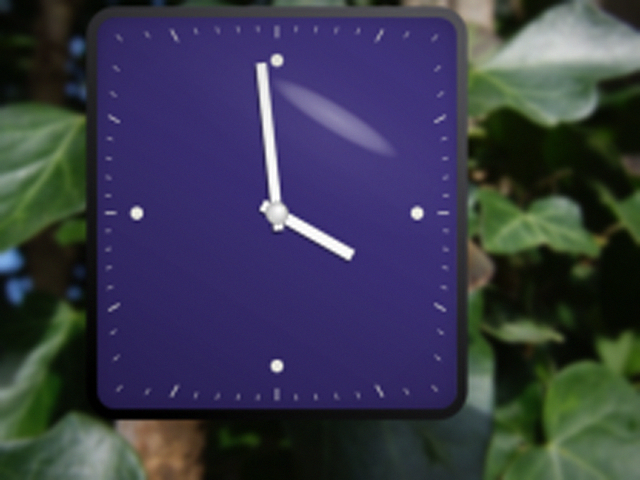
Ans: 3:59
